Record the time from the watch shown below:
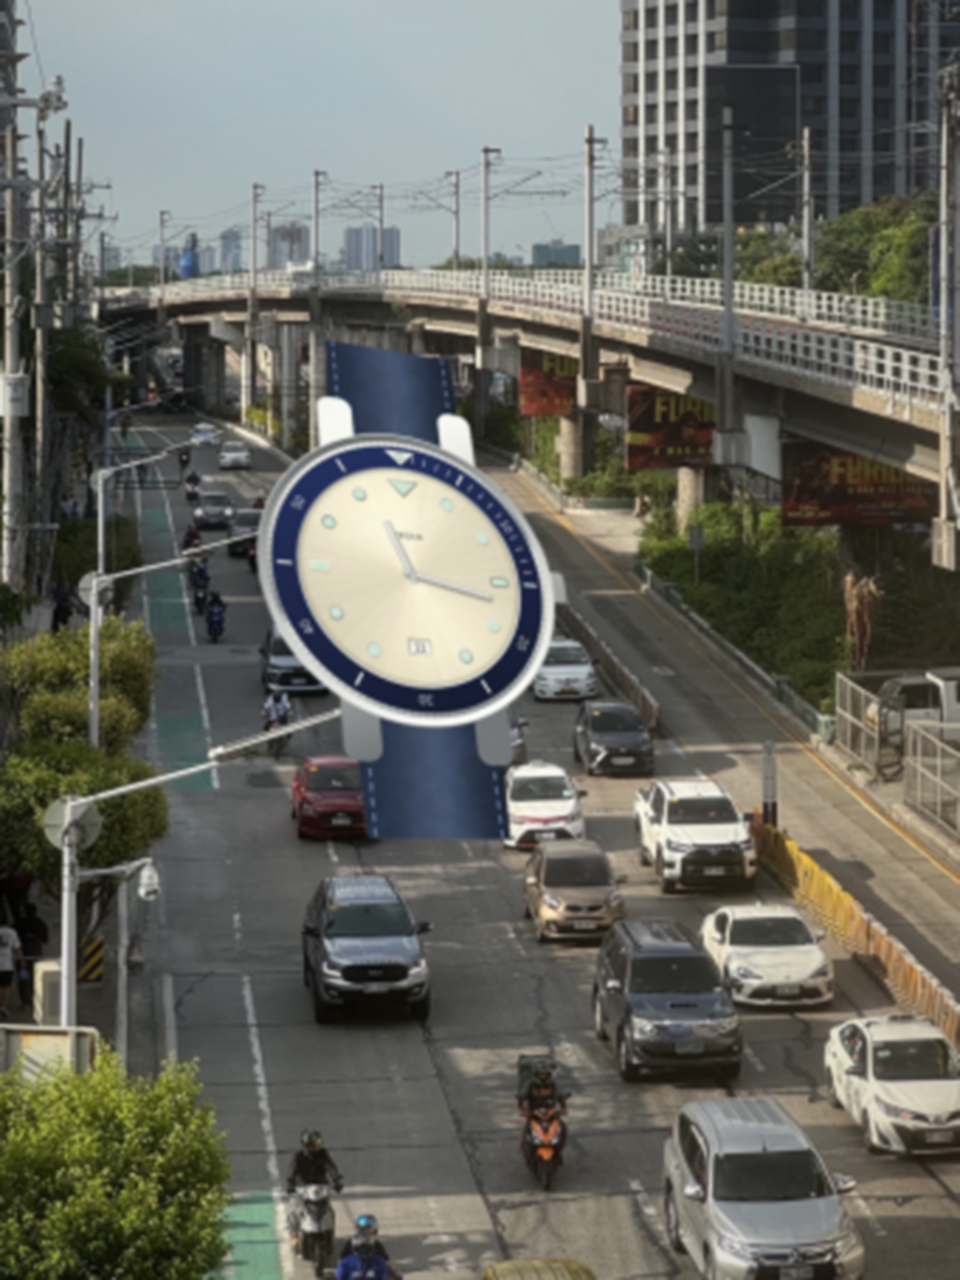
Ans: 11:17
